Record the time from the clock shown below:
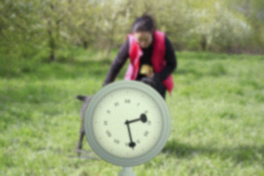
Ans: 2:28
